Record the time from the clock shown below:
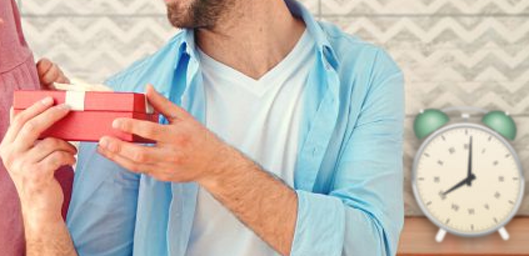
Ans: 8:01
